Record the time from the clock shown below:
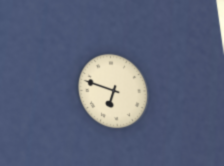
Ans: 6:48
